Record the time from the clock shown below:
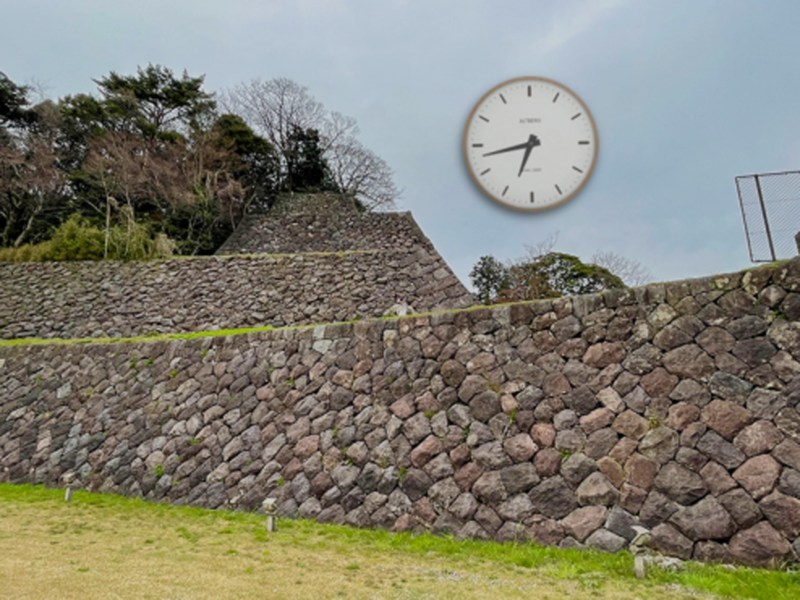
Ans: 6:43
